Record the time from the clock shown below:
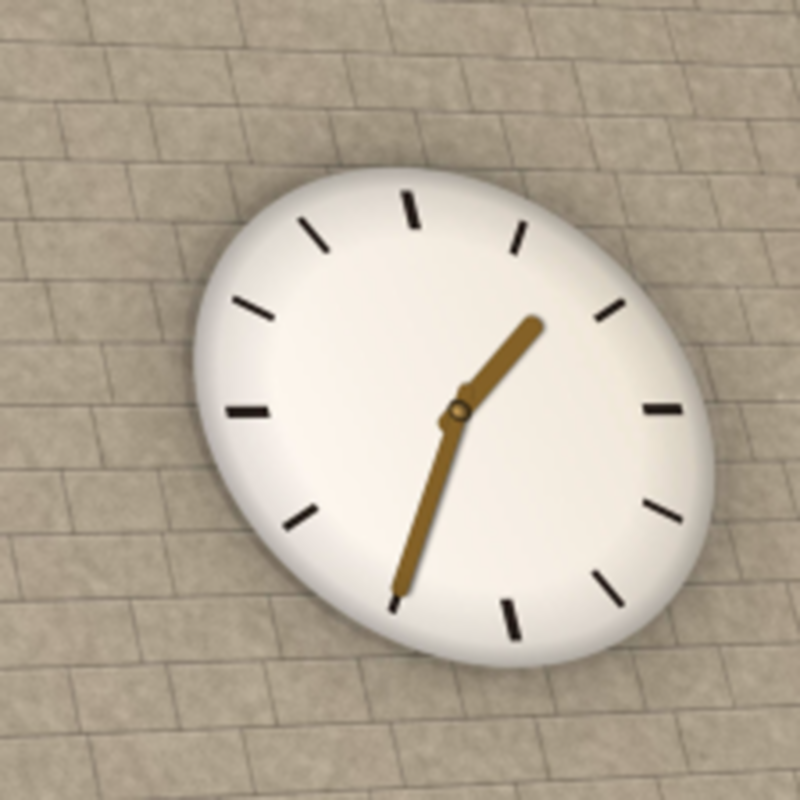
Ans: 1:35
